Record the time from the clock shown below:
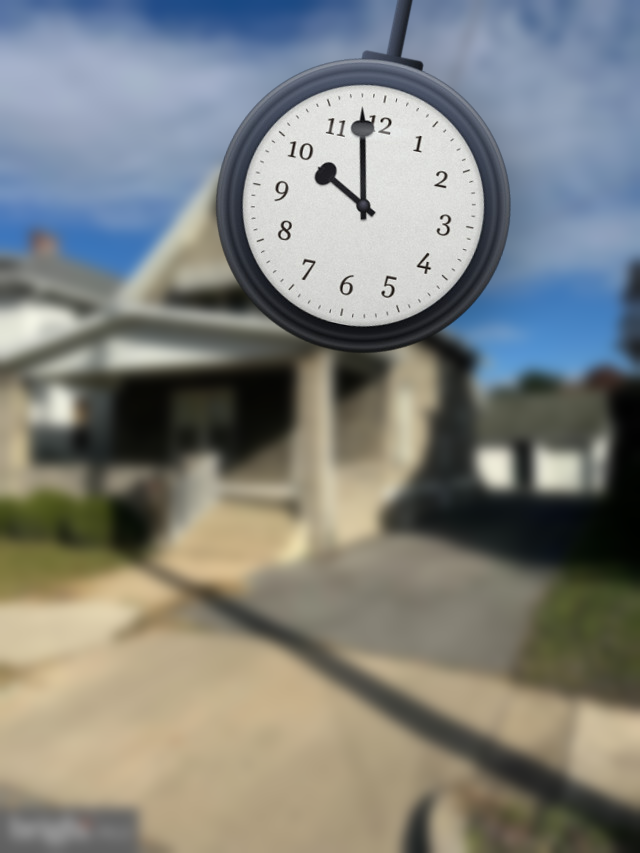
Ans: 9:58
